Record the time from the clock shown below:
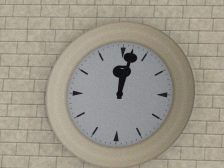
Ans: 12:02
